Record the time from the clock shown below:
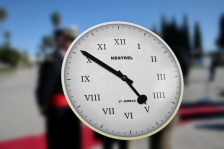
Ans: 4:51
